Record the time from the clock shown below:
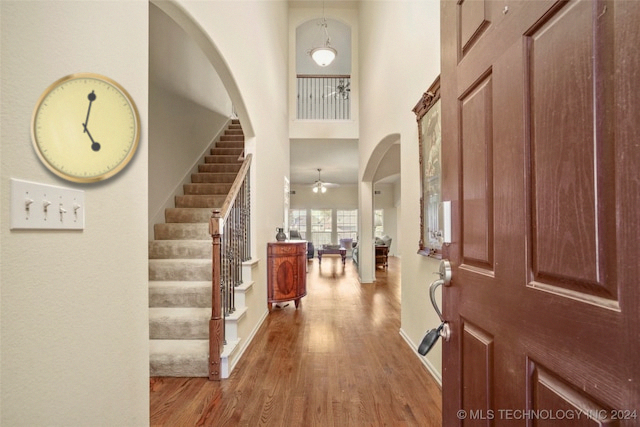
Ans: 5:02
